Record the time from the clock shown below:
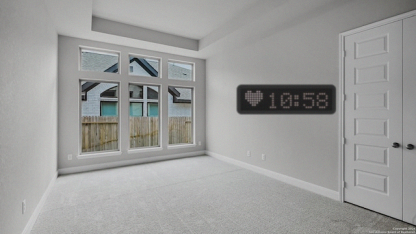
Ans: 10:58
